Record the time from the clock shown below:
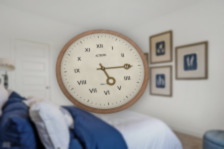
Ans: 5:15
